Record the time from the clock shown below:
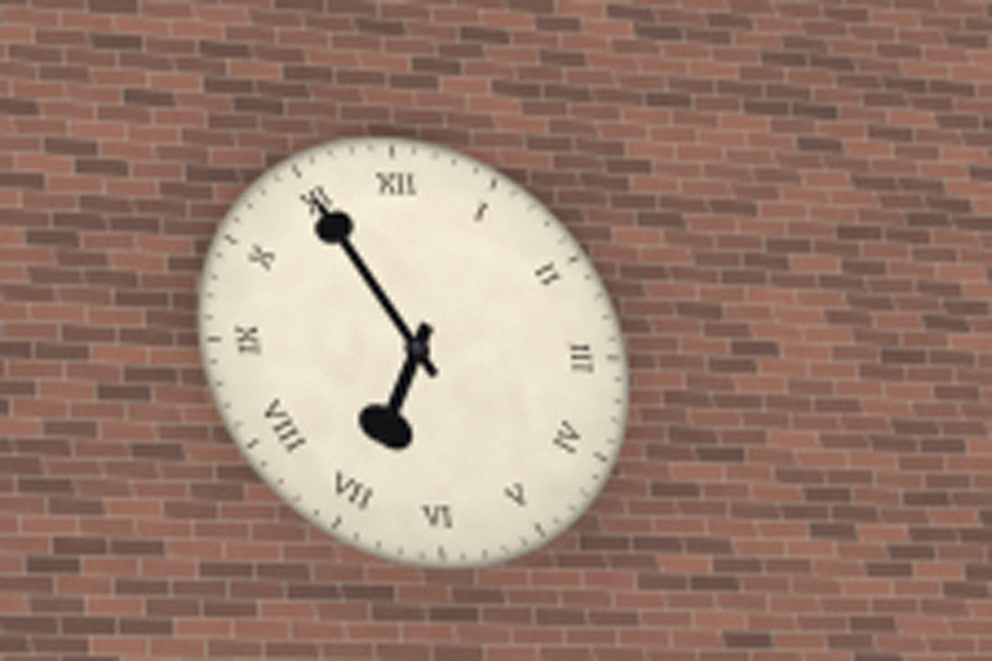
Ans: 6:55
